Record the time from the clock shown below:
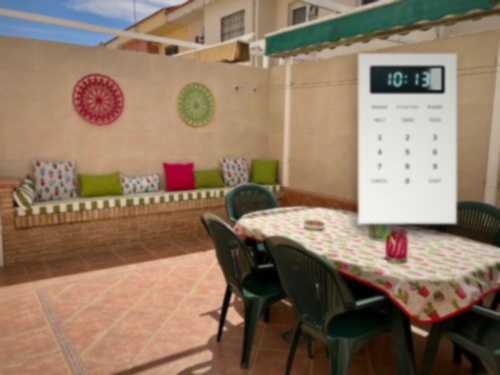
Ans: 10:13
